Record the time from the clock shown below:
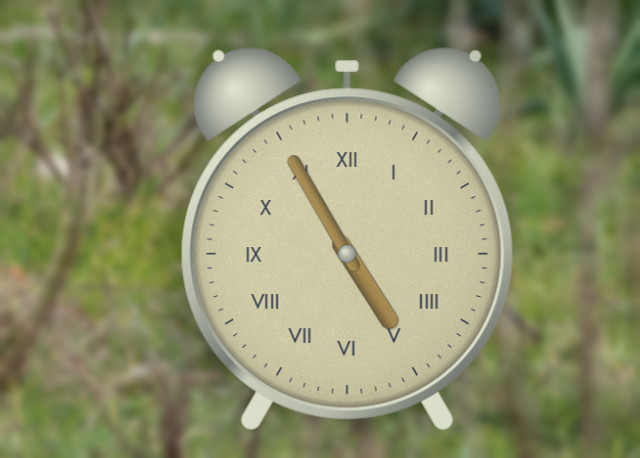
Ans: 4:55
